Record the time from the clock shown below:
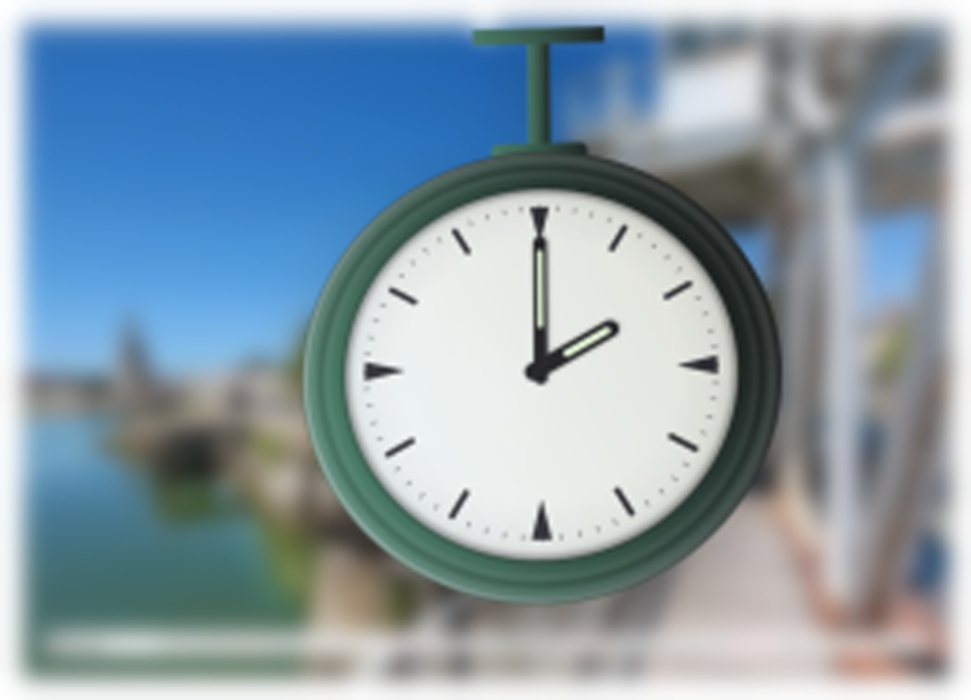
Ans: 2:00
